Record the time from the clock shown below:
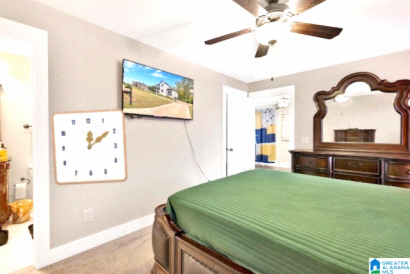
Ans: 12:09
